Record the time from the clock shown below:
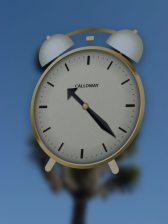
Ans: 10:22
